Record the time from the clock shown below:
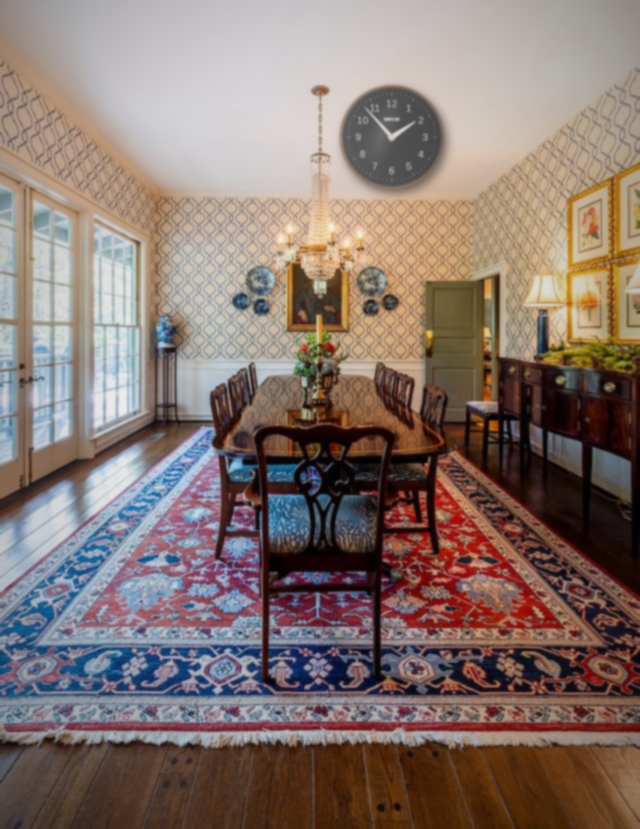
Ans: 1:53
